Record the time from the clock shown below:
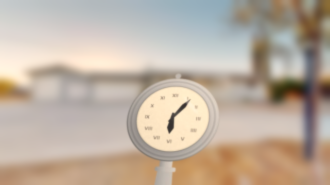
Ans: 6:06
